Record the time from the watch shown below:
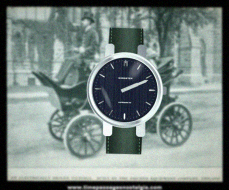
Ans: 2:11
